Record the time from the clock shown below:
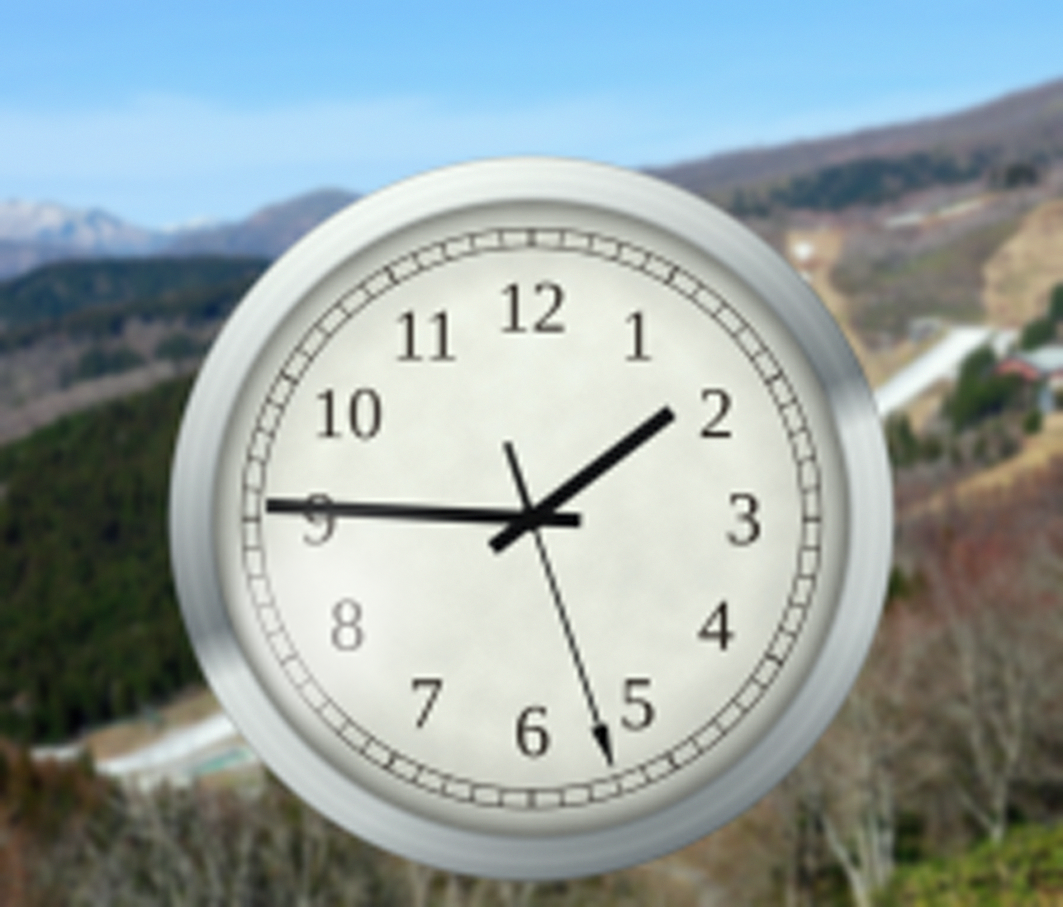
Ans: 1:45:27
